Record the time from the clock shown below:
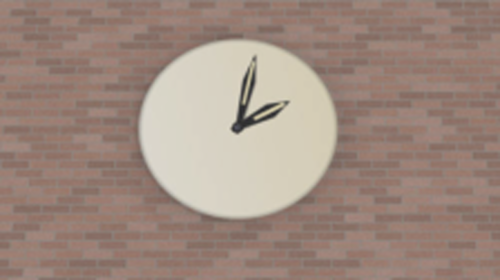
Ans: 2:02
